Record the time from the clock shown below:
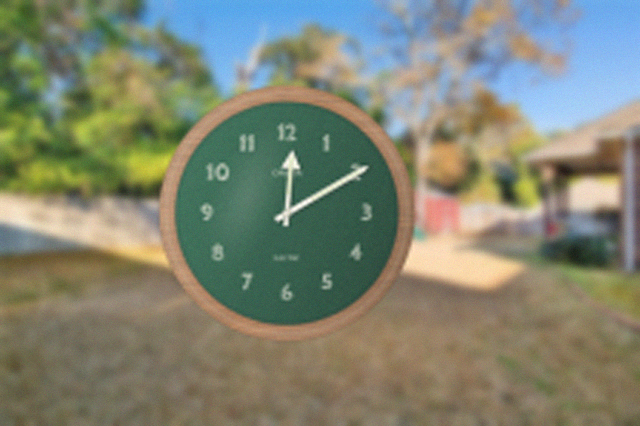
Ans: 12:10
